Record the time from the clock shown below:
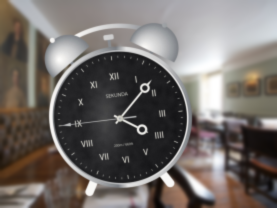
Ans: 4:07:45
